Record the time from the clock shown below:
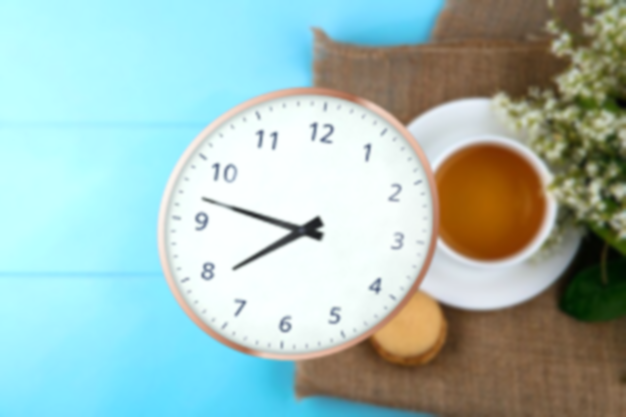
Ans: 7:47
